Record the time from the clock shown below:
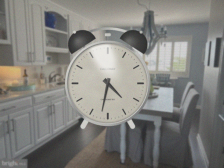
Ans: 4:32
